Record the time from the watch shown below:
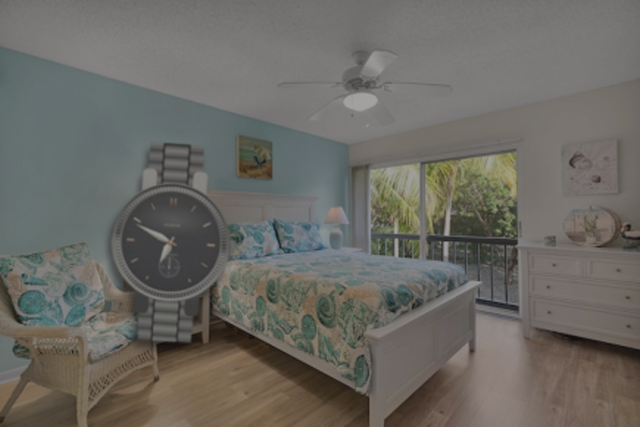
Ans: 6:49
